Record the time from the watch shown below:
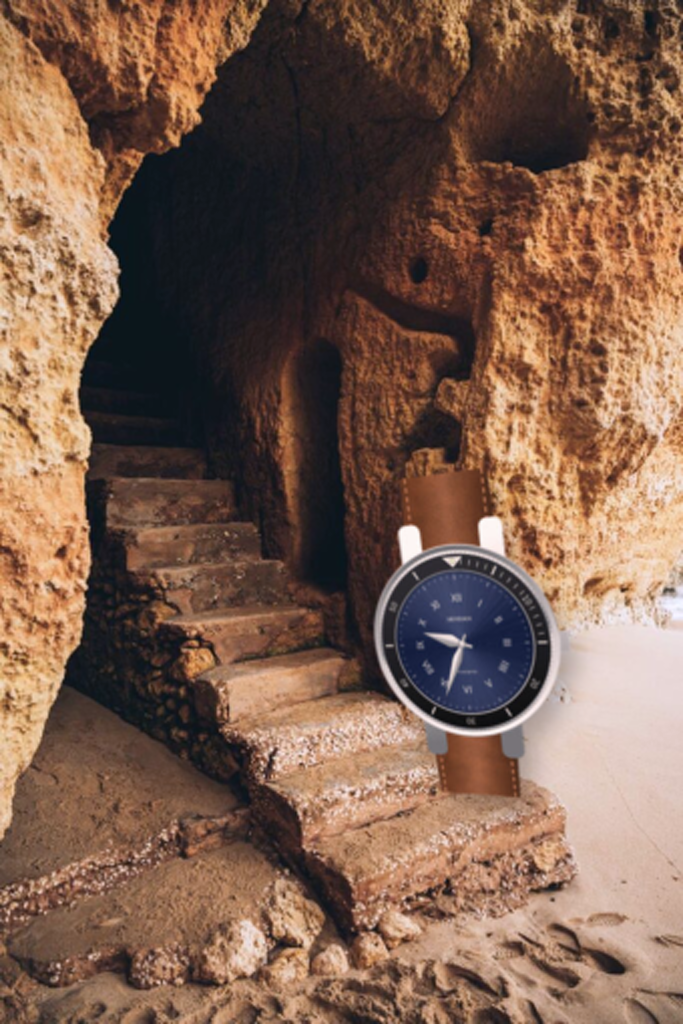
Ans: 9:34
